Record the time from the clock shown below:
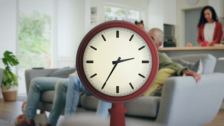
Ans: 2:35
